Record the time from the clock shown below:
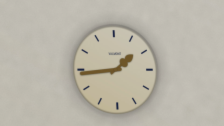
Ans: 1:44
